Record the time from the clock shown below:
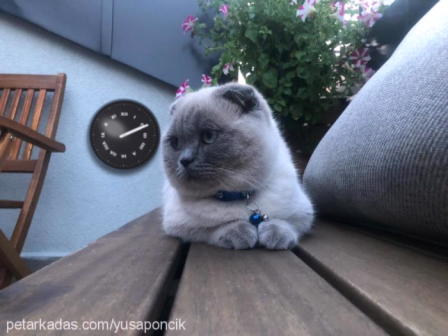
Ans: 2:11
